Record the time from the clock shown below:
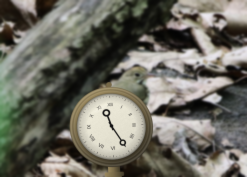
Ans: 11:25
